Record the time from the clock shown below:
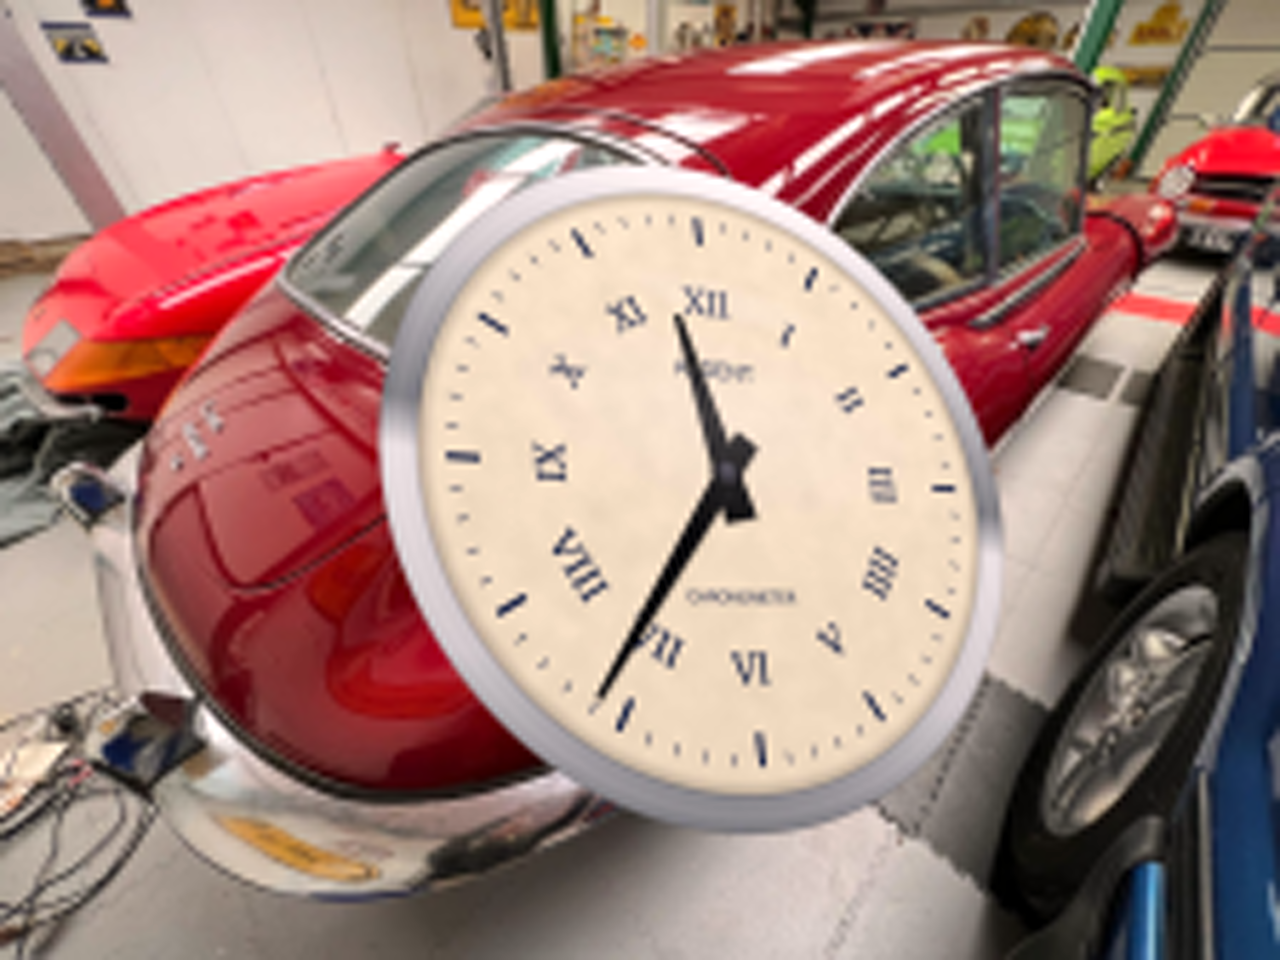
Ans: 11:36
